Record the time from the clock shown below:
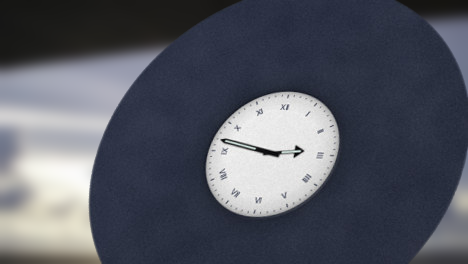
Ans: 2:47
